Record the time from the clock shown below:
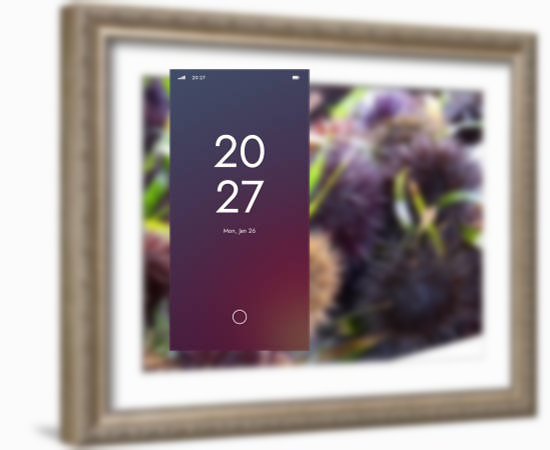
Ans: 20:27
